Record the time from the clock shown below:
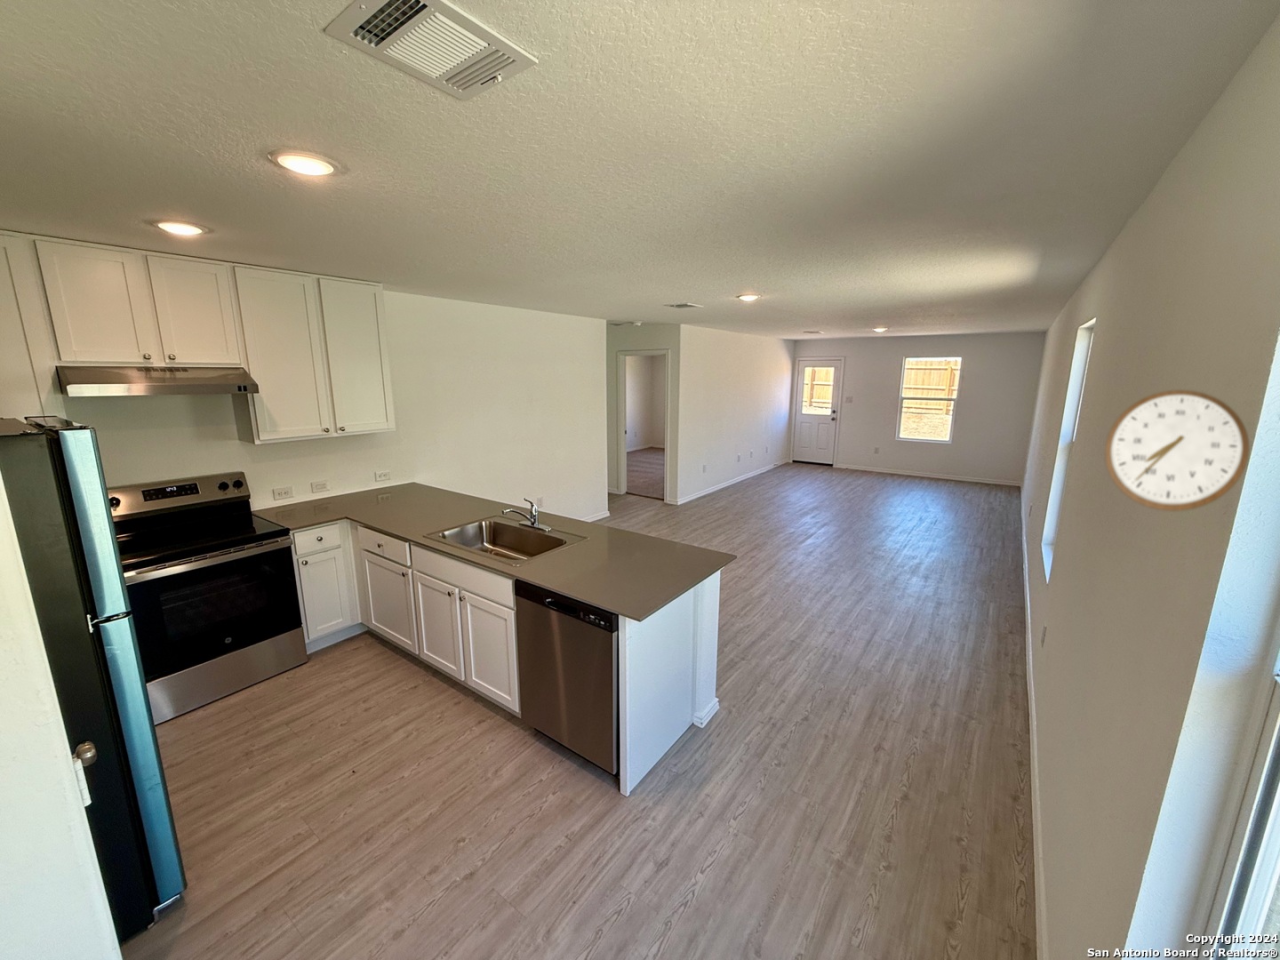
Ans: 7:36
